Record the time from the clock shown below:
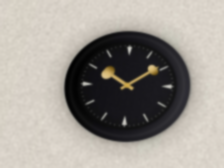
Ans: 10:09
